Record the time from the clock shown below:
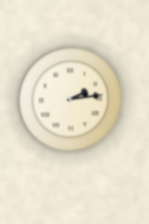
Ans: 2:14
